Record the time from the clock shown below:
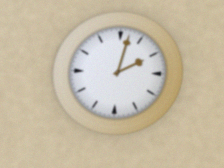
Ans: 2:02
